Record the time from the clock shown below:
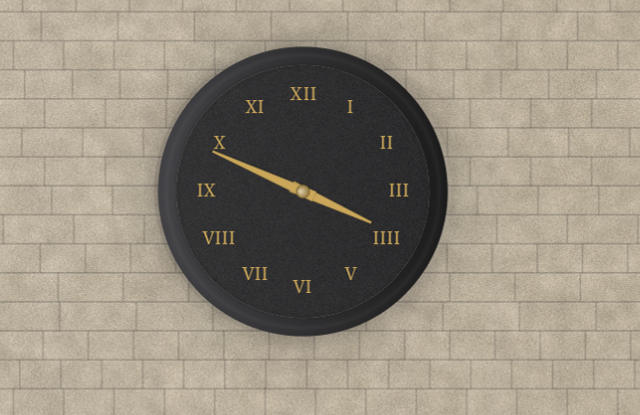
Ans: 3:49
